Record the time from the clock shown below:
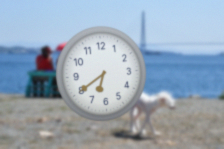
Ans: 6:40
